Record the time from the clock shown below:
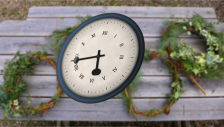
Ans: 5:43
